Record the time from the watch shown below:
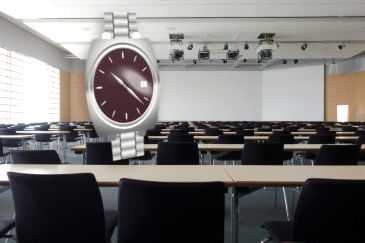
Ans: 10:22
